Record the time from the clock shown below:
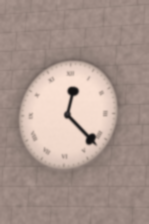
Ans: 12:22
